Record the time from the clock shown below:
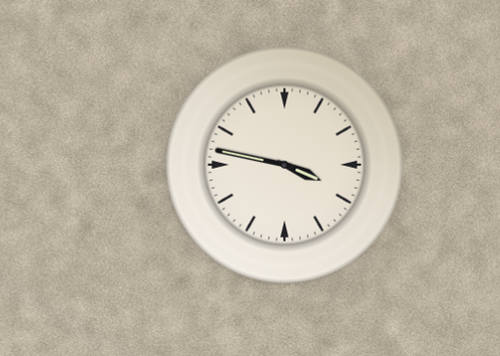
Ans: 3:47
